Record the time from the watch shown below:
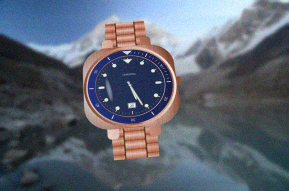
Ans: 5:26
